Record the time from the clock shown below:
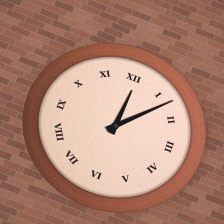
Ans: 12:07
